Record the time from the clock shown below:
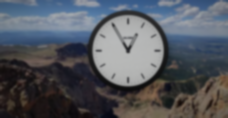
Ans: 12:55
